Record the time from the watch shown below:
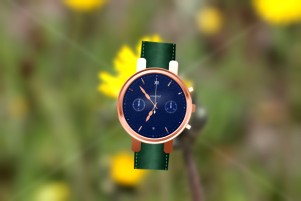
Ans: 6:53
